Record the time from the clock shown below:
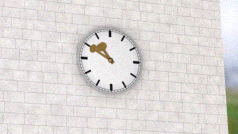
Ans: 10:50
